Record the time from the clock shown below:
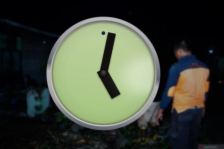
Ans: 5:02
